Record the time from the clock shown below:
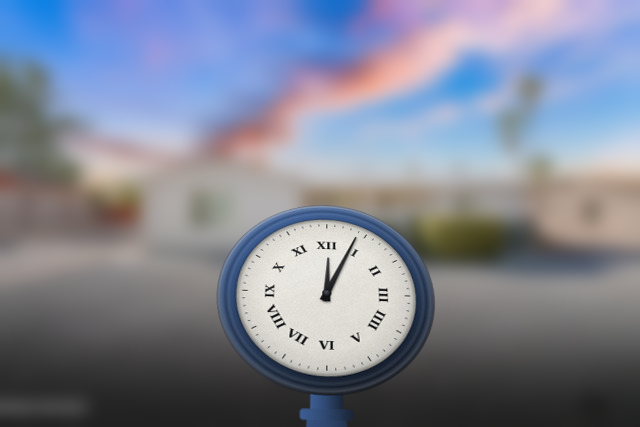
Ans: 12:04
